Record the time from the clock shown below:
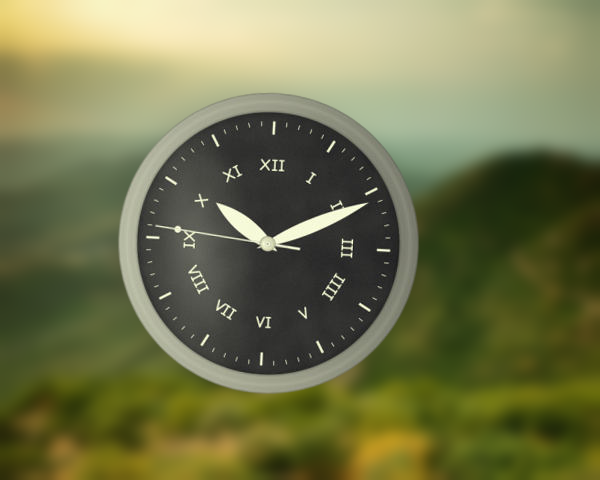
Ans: 10:10:46
